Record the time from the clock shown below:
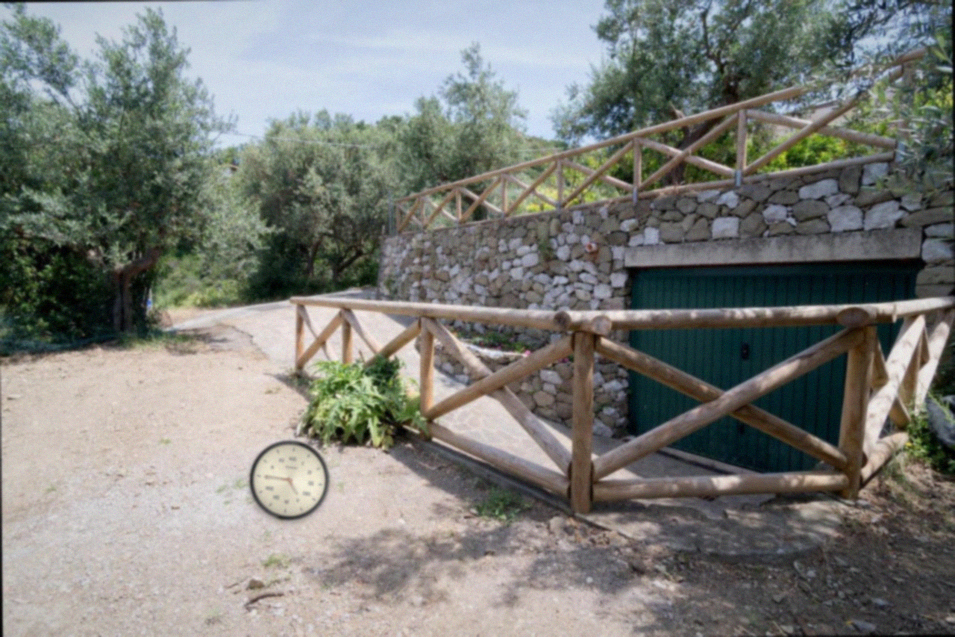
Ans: 4:45
